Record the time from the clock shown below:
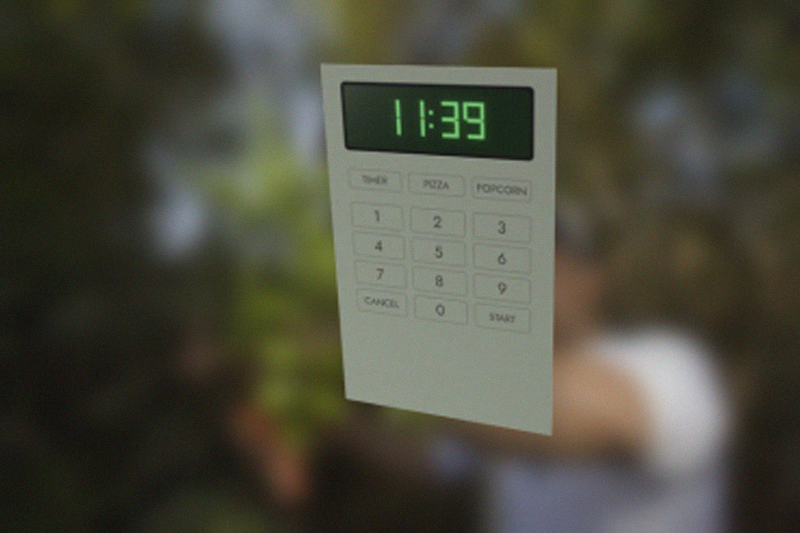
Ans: 11:39
